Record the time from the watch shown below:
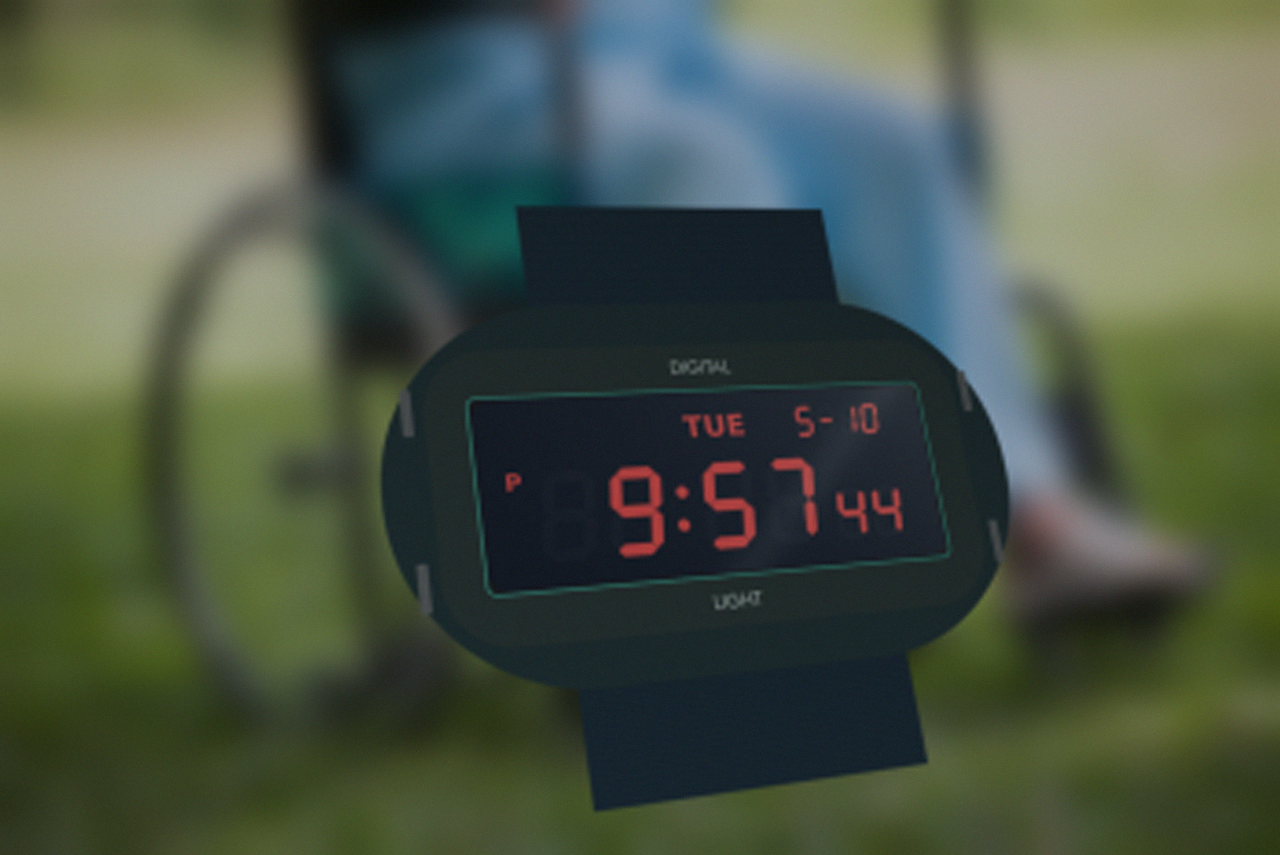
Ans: 9:57:44
